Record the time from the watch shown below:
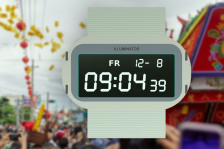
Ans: 9:04:39
